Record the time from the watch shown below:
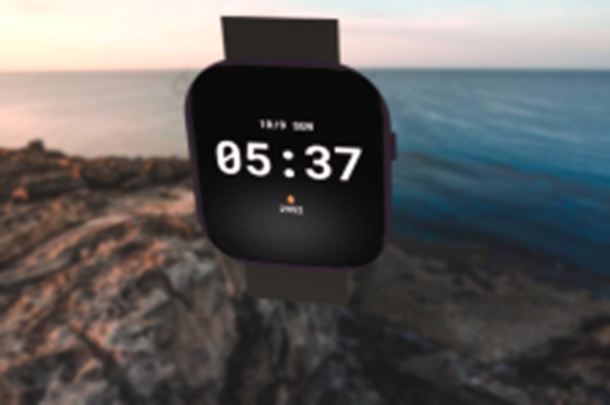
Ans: 5:37
